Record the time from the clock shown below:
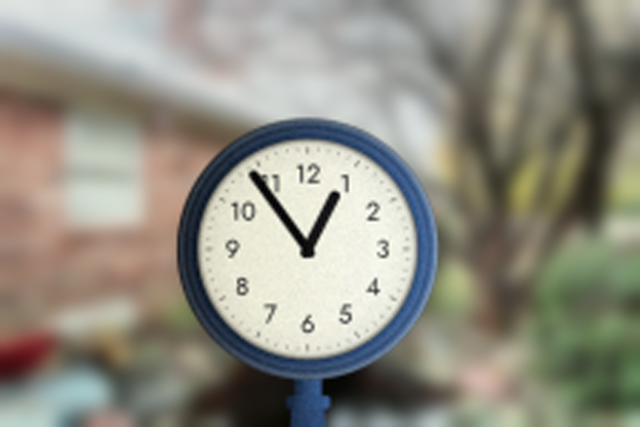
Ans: 12:54
